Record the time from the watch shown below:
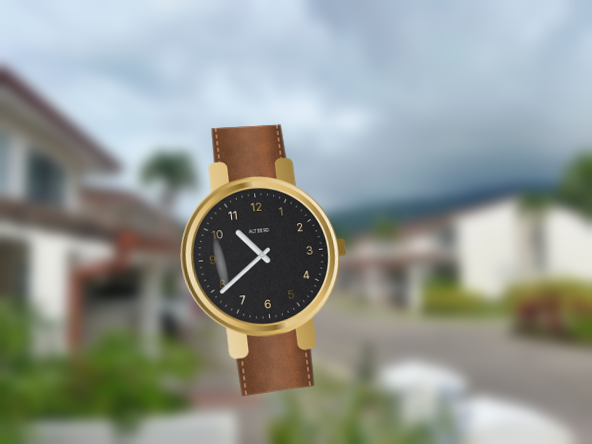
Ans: 10:39
